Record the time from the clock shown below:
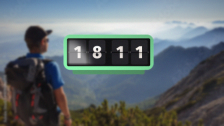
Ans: 18:11
